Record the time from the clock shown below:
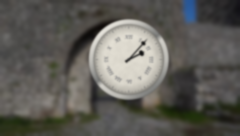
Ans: 2:07
